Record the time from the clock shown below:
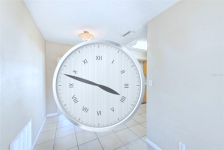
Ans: 3:48
